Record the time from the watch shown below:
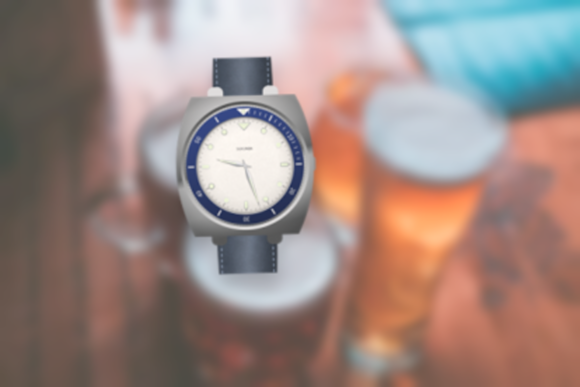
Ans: 9:27
